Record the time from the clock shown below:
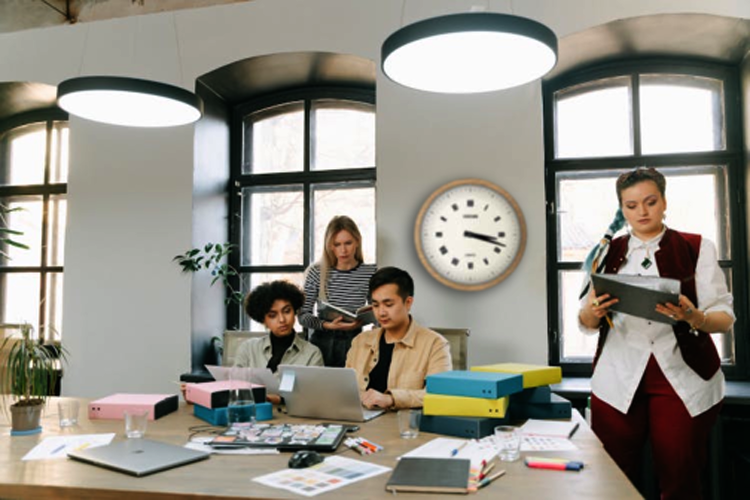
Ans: 3:18
